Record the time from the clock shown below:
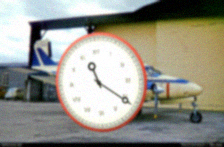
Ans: 11:21
